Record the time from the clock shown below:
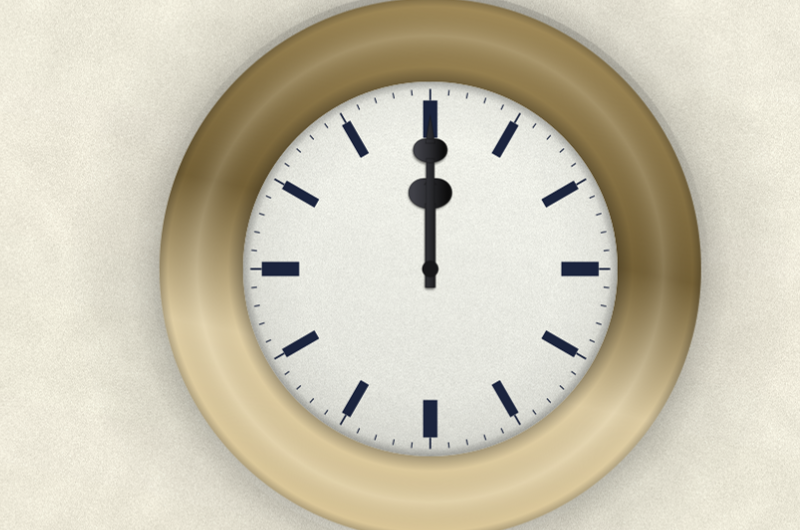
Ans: 12:00
